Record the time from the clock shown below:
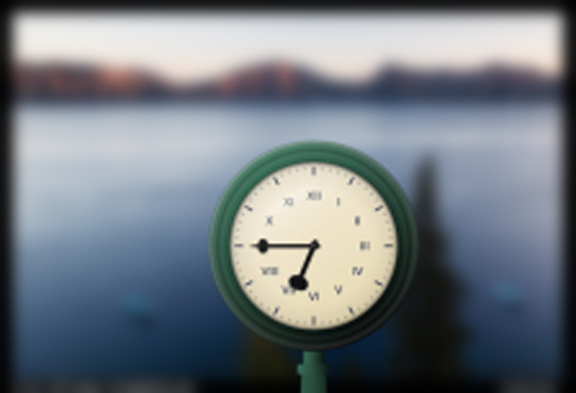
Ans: 6:45
